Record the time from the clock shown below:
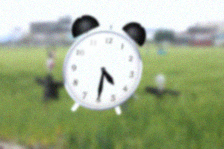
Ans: 4:30
